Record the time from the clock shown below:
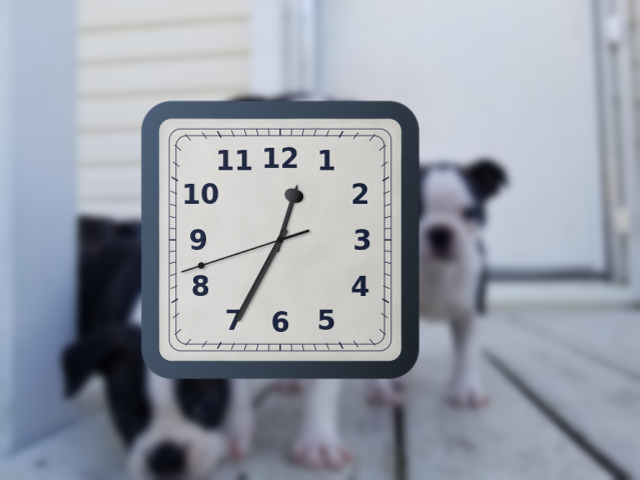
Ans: 12:34:42
